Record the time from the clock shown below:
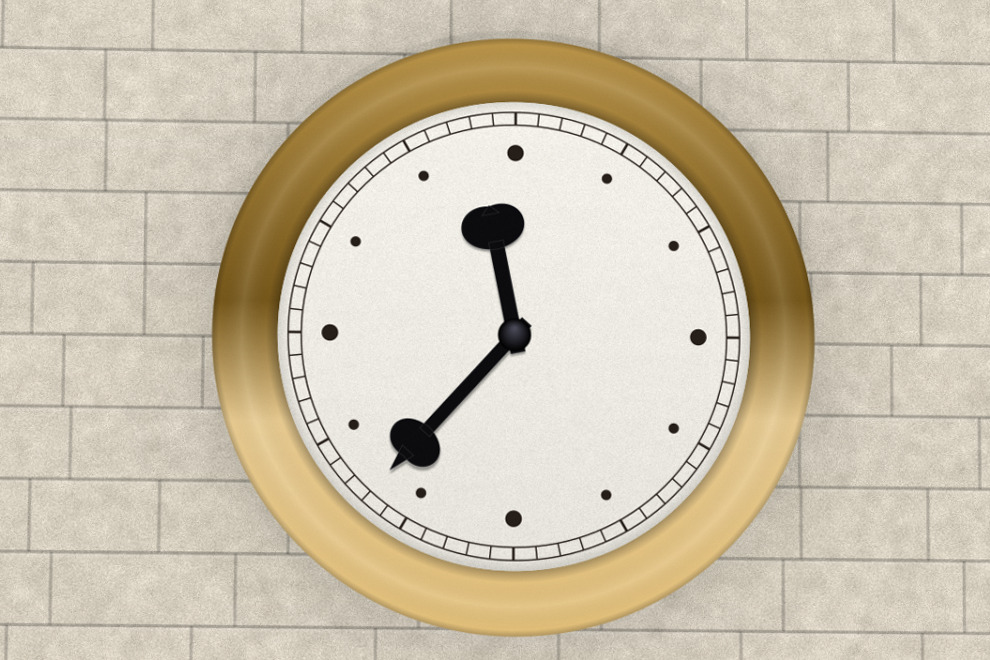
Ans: 11:37
